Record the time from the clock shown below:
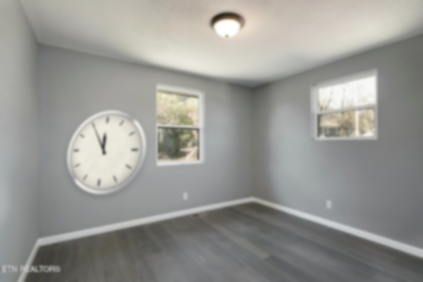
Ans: 11:55
